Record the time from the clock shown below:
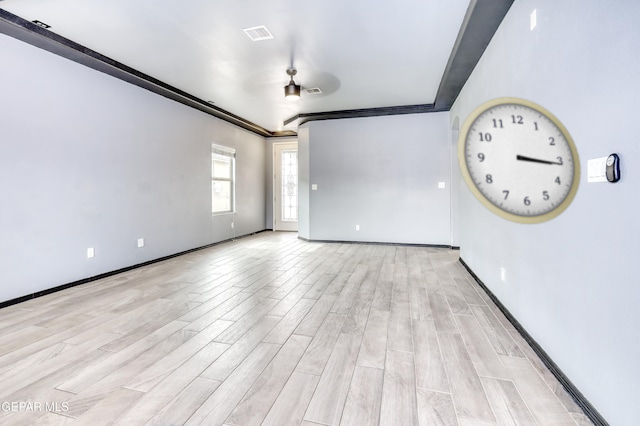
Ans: 3:16
